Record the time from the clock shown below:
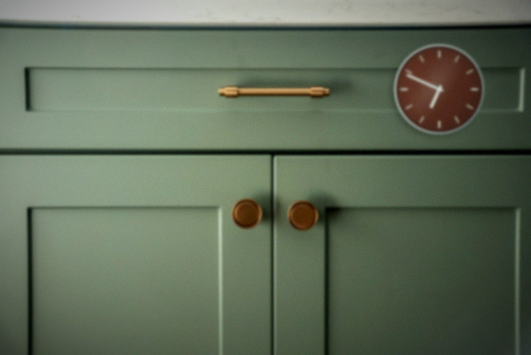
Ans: 6:49
